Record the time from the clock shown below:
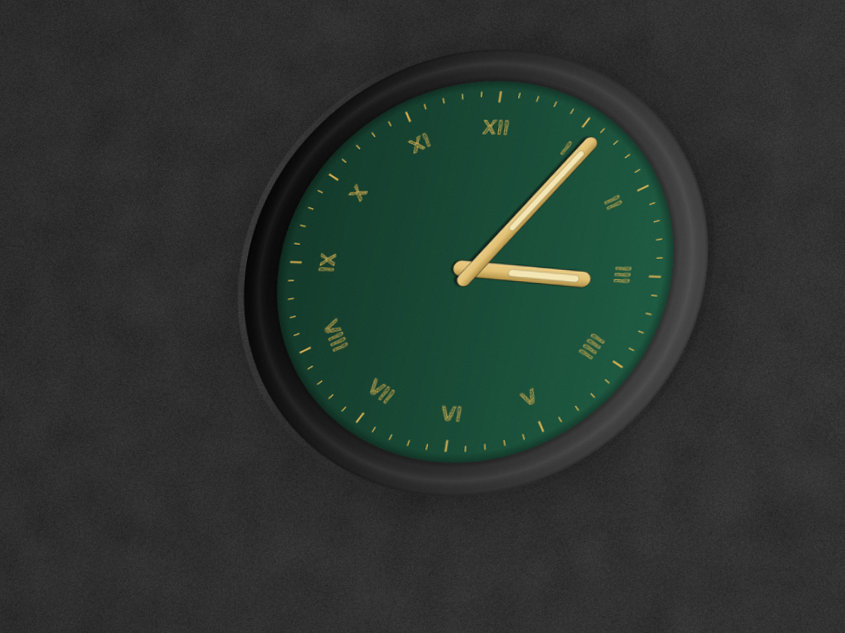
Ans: 3:06
